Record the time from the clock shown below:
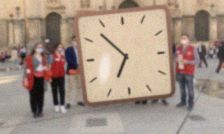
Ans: 6:53
